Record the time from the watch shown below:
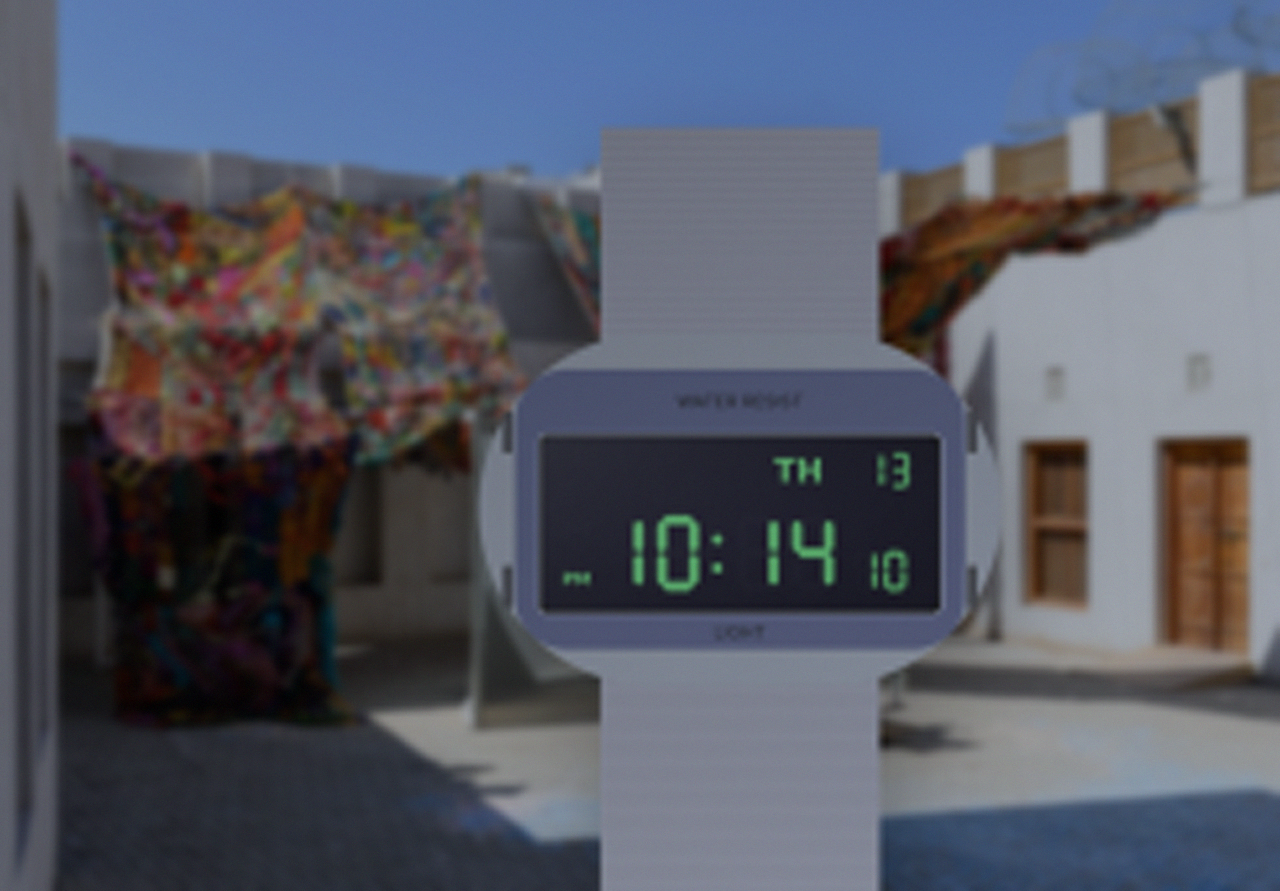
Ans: 10:14:10
